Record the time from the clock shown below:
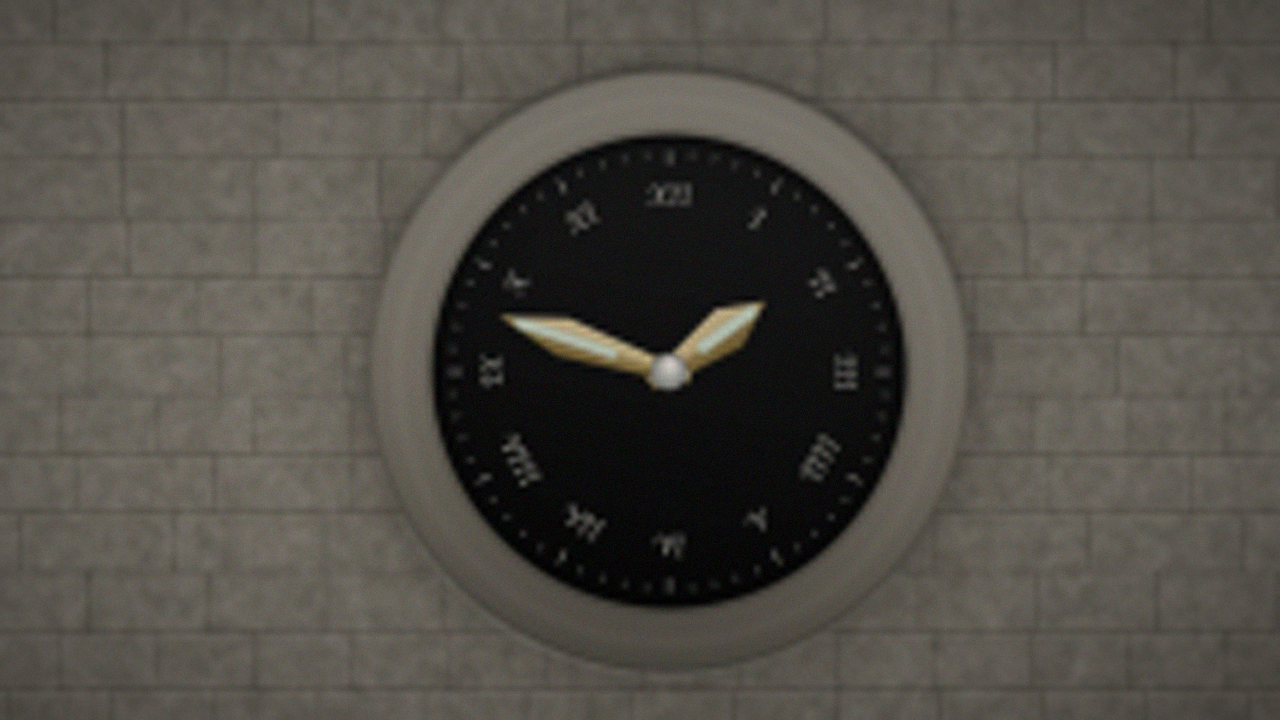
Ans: 1:48
